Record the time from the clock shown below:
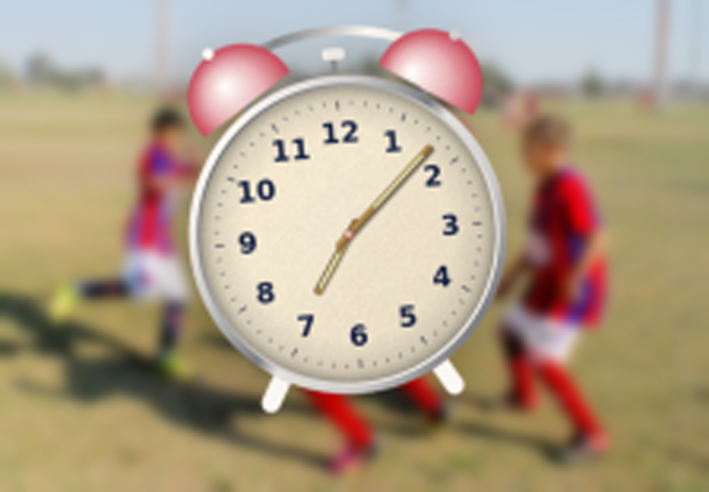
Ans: 7:08
